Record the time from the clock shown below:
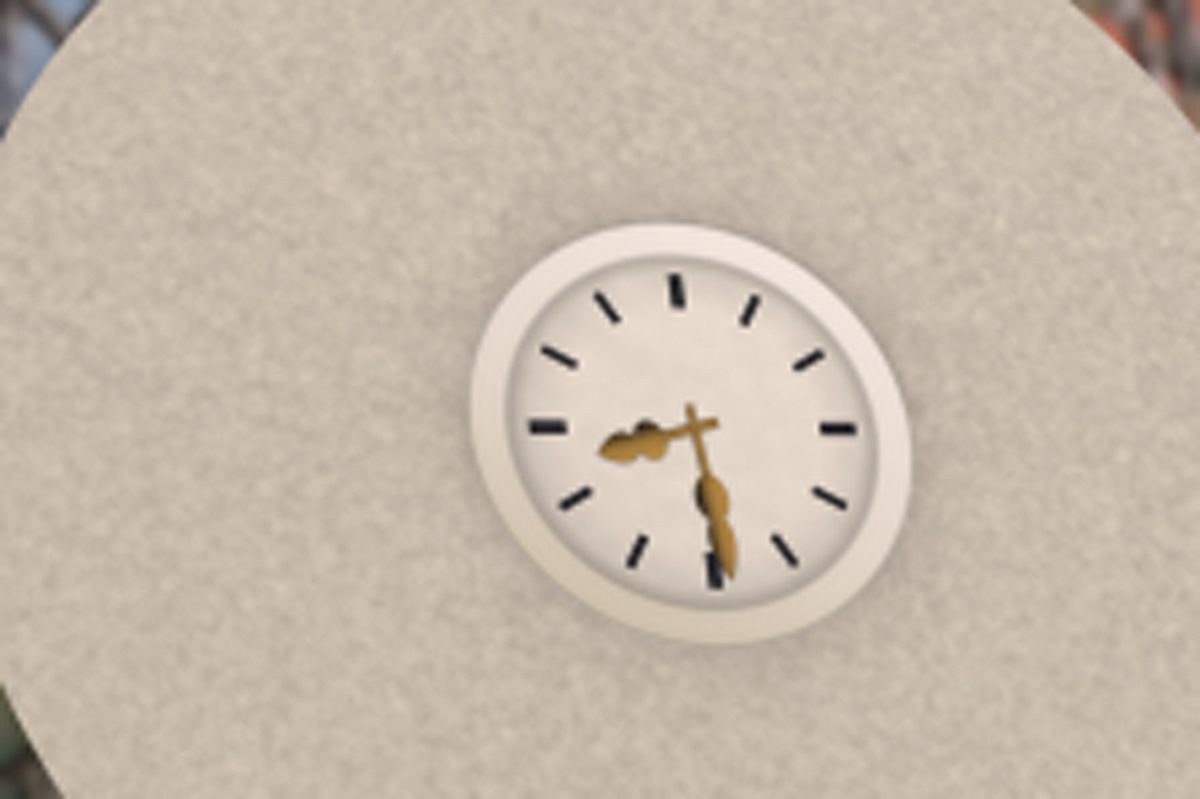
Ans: 8:29
